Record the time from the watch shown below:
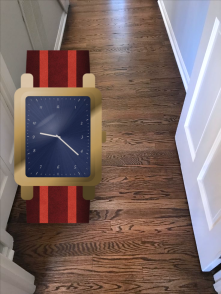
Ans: 9:22
